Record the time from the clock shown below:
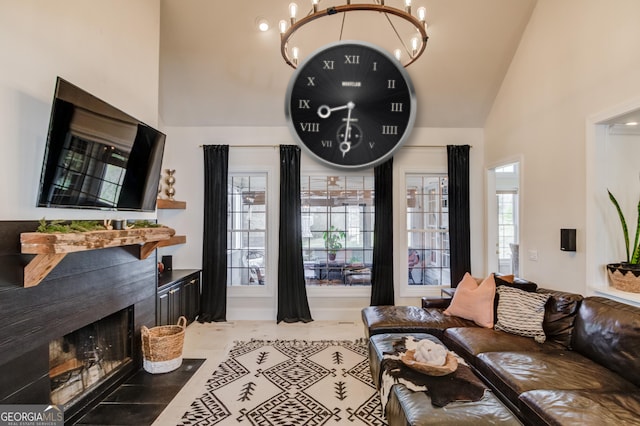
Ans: 8:31
